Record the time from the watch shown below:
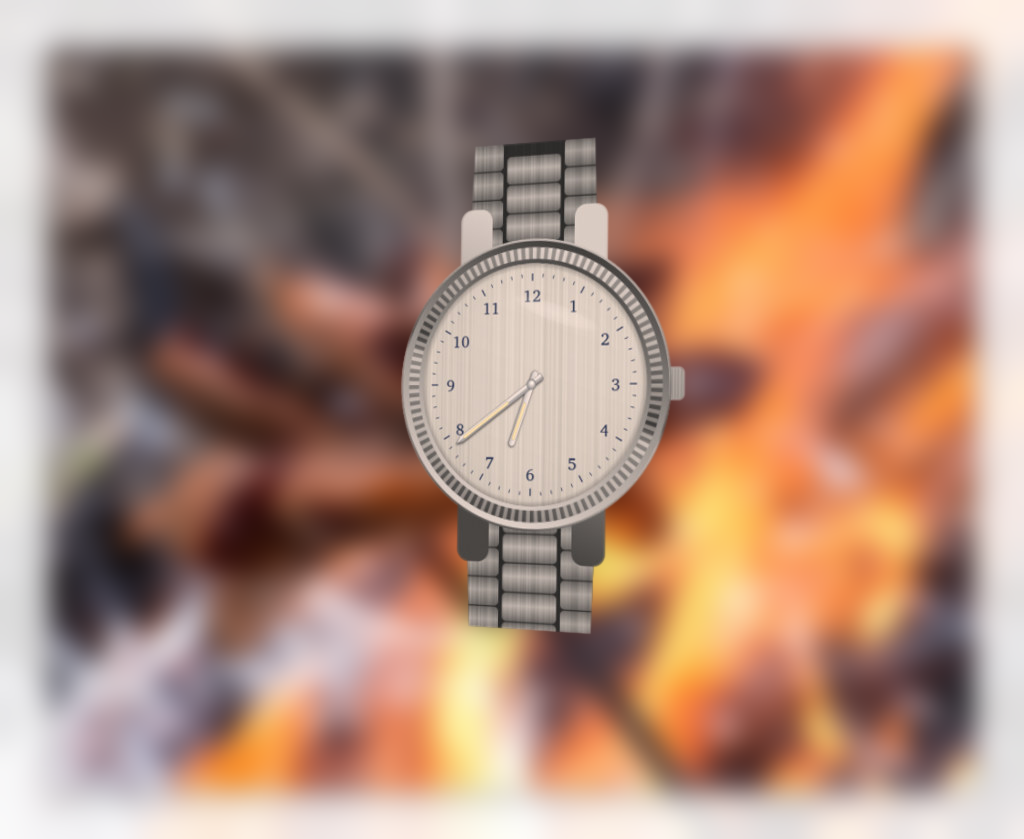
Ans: 6:39
